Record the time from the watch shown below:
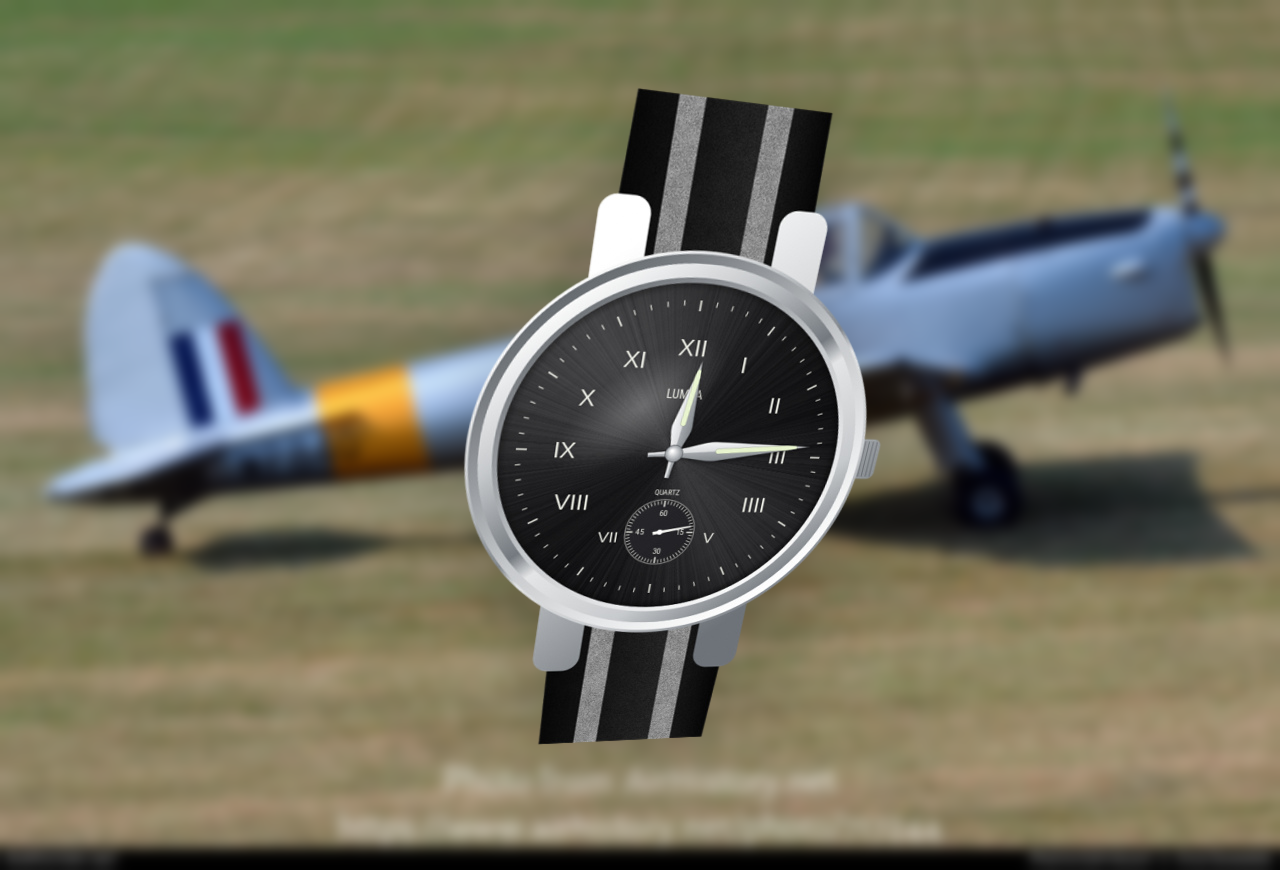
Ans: 12:14:13
